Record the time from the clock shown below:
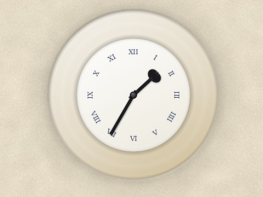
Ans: 1:35
